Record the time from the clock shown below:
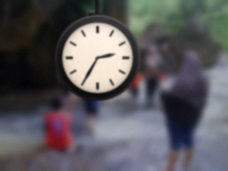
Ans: 2:35
